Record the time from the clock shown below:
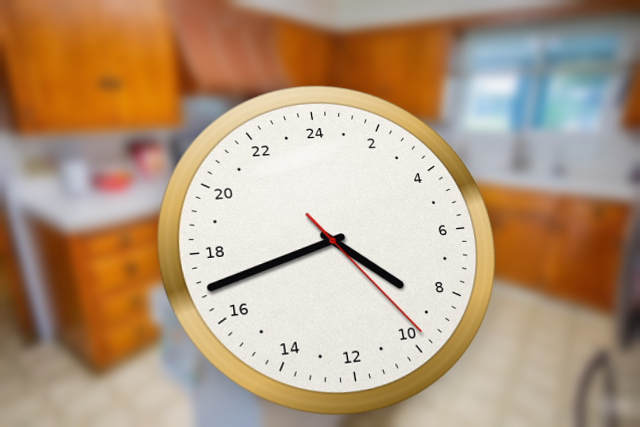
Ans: 8:42:24
